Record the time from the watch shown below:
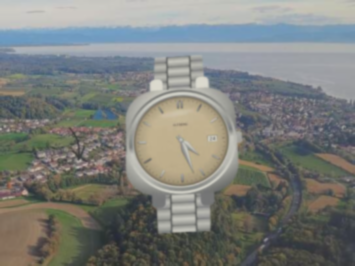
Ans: 4:27
